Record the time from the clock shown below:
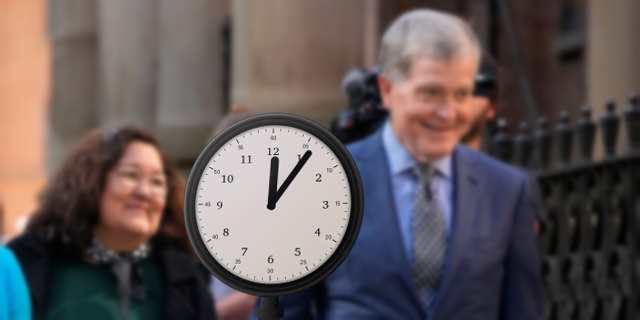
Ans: 12:06
